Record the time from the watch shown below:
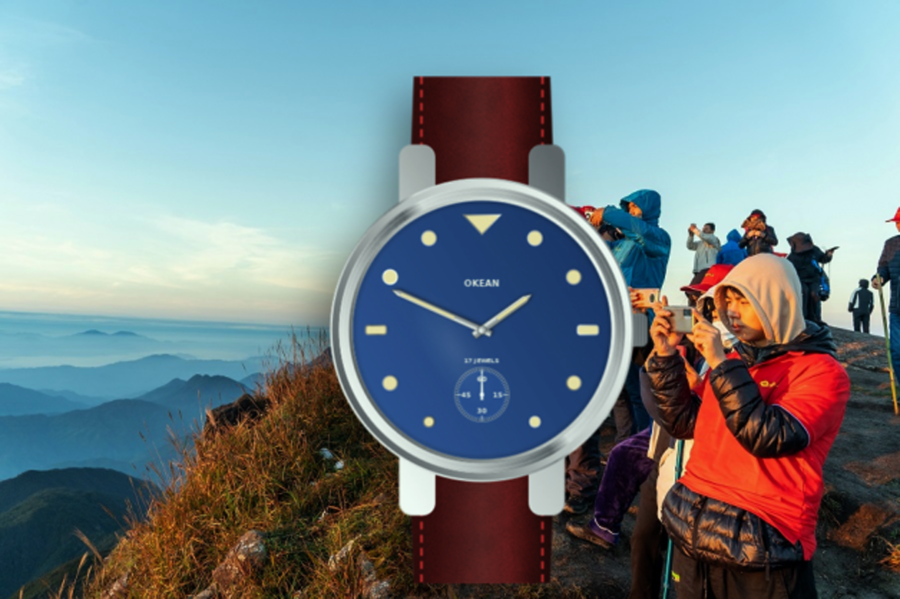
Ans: 1:49
